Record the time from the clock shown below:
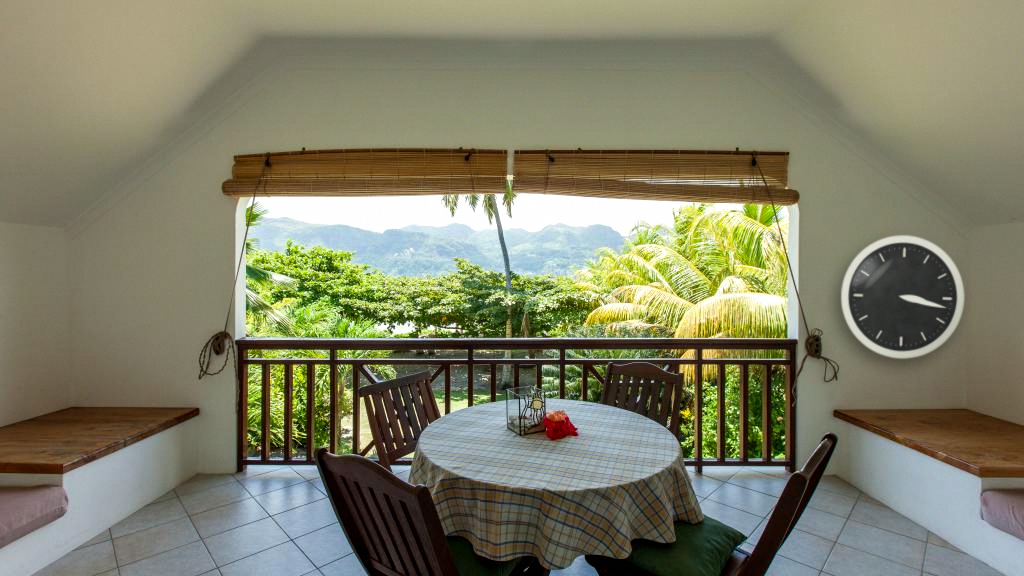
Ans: 3:17
